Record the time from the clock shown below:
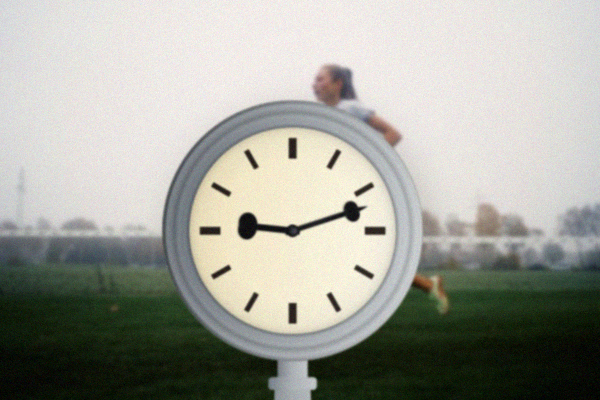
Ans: 9:12
